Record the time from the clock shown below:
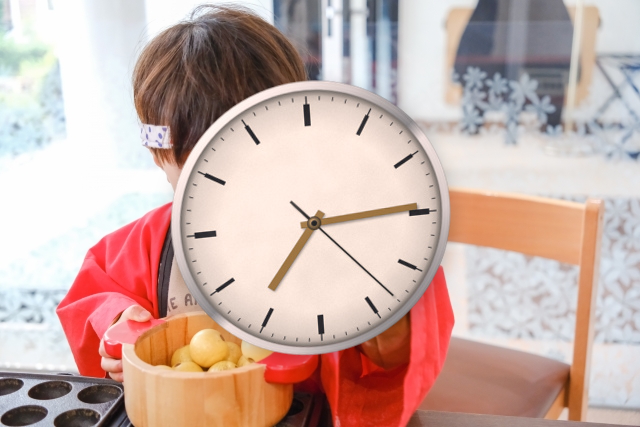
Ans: 7:14:23
